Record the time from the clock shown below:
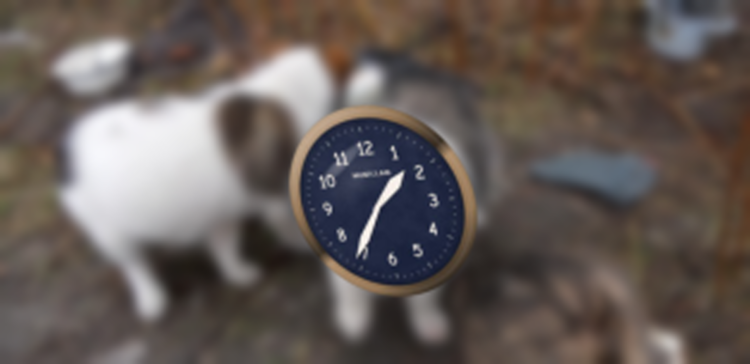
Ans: 1:36
